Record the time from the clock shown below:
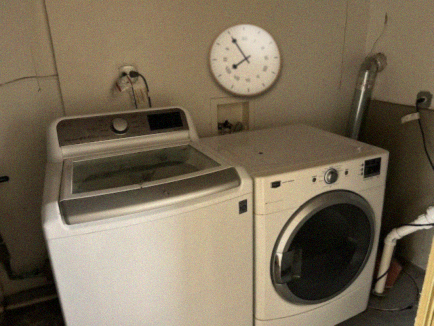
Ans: 7:55
